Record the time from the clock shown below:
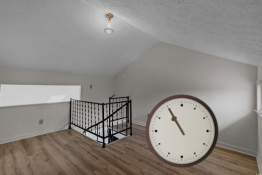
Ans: 10:55
